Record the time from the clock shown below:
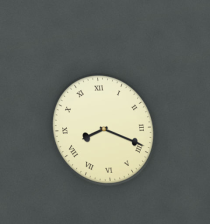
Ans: 8:19
